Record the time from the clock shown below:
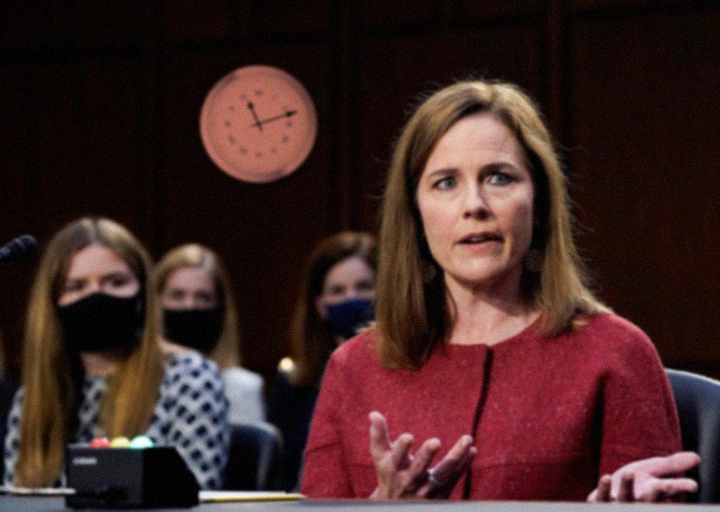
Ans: 11:12
